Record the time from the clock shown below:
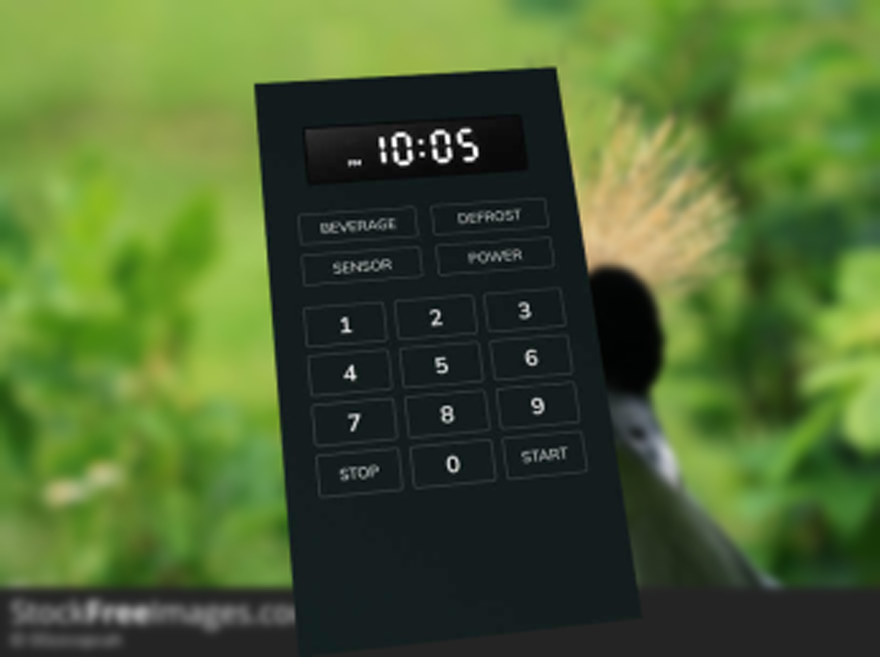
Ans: 10:05
